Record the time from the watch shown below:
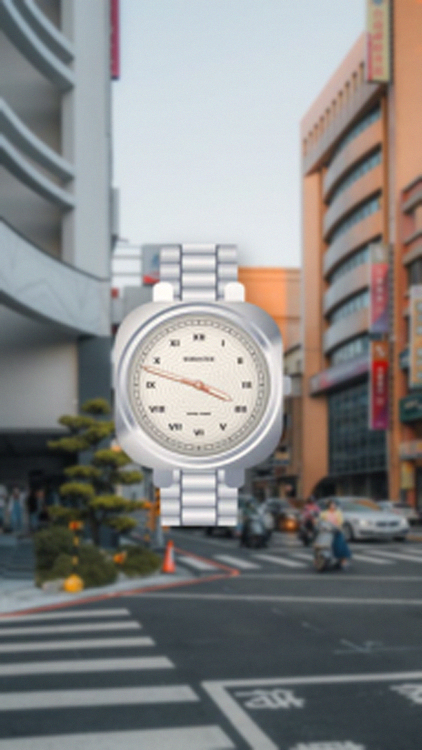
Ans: 3:48
